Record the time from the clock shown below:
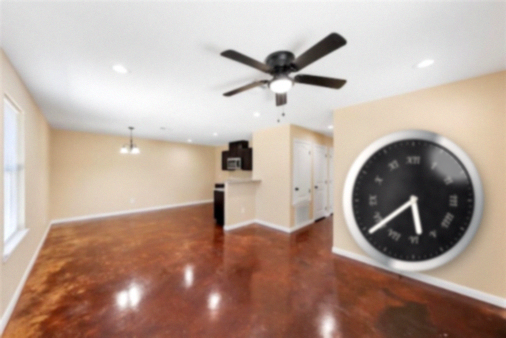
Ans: 5:39
